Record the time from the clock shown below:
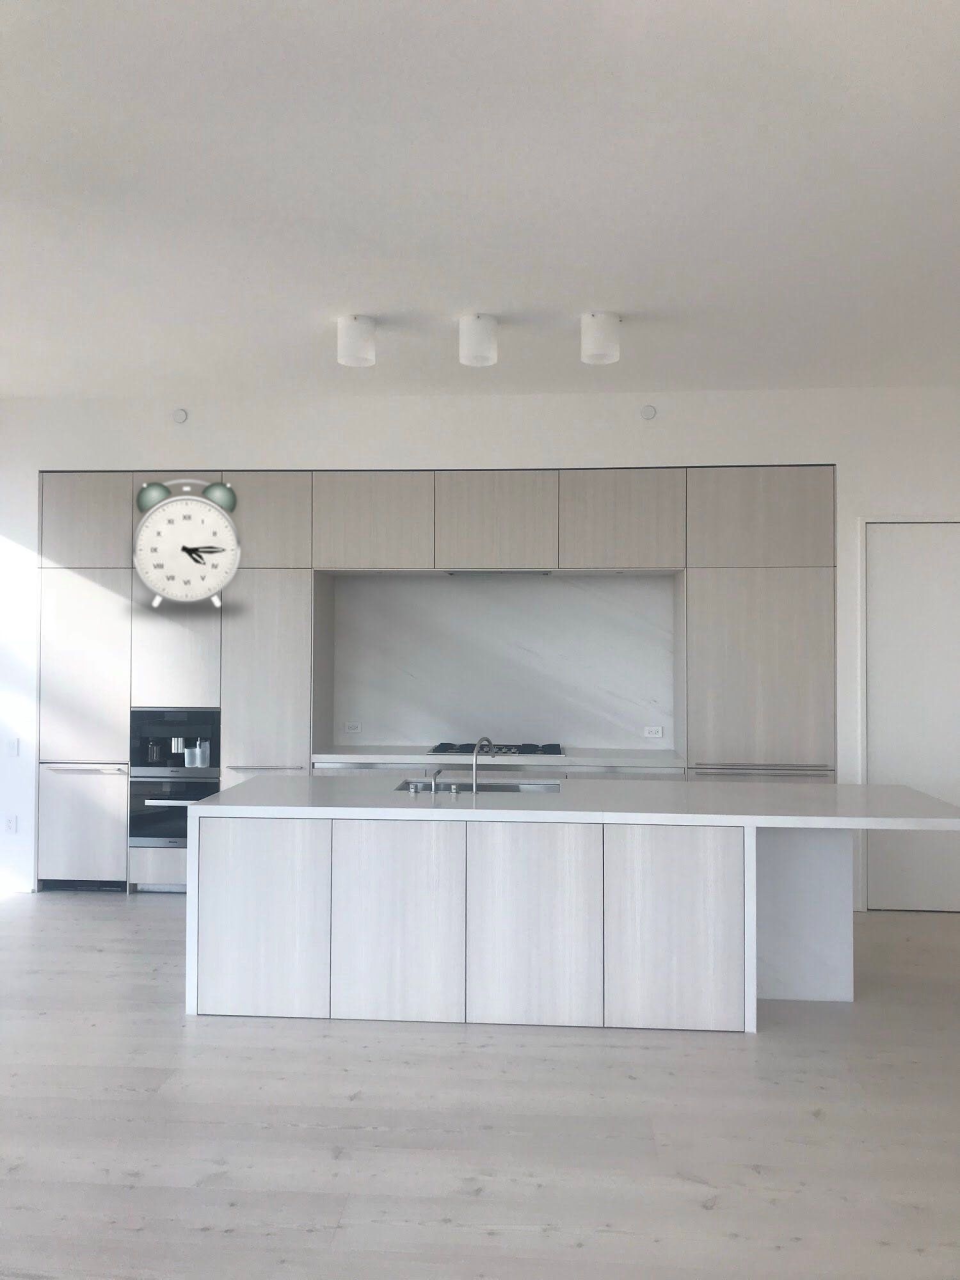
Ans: 4:15
